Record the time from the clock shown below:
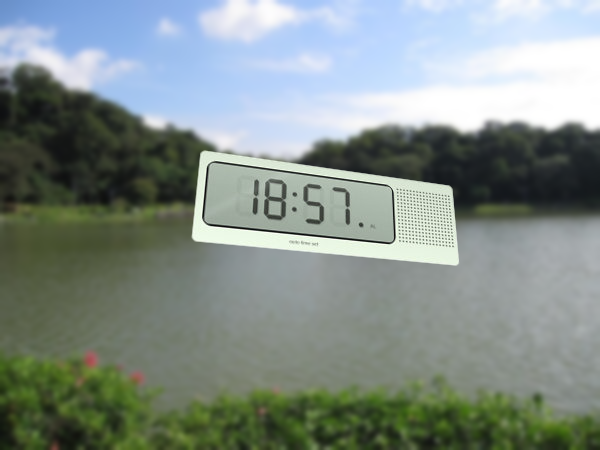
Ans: 18:57
